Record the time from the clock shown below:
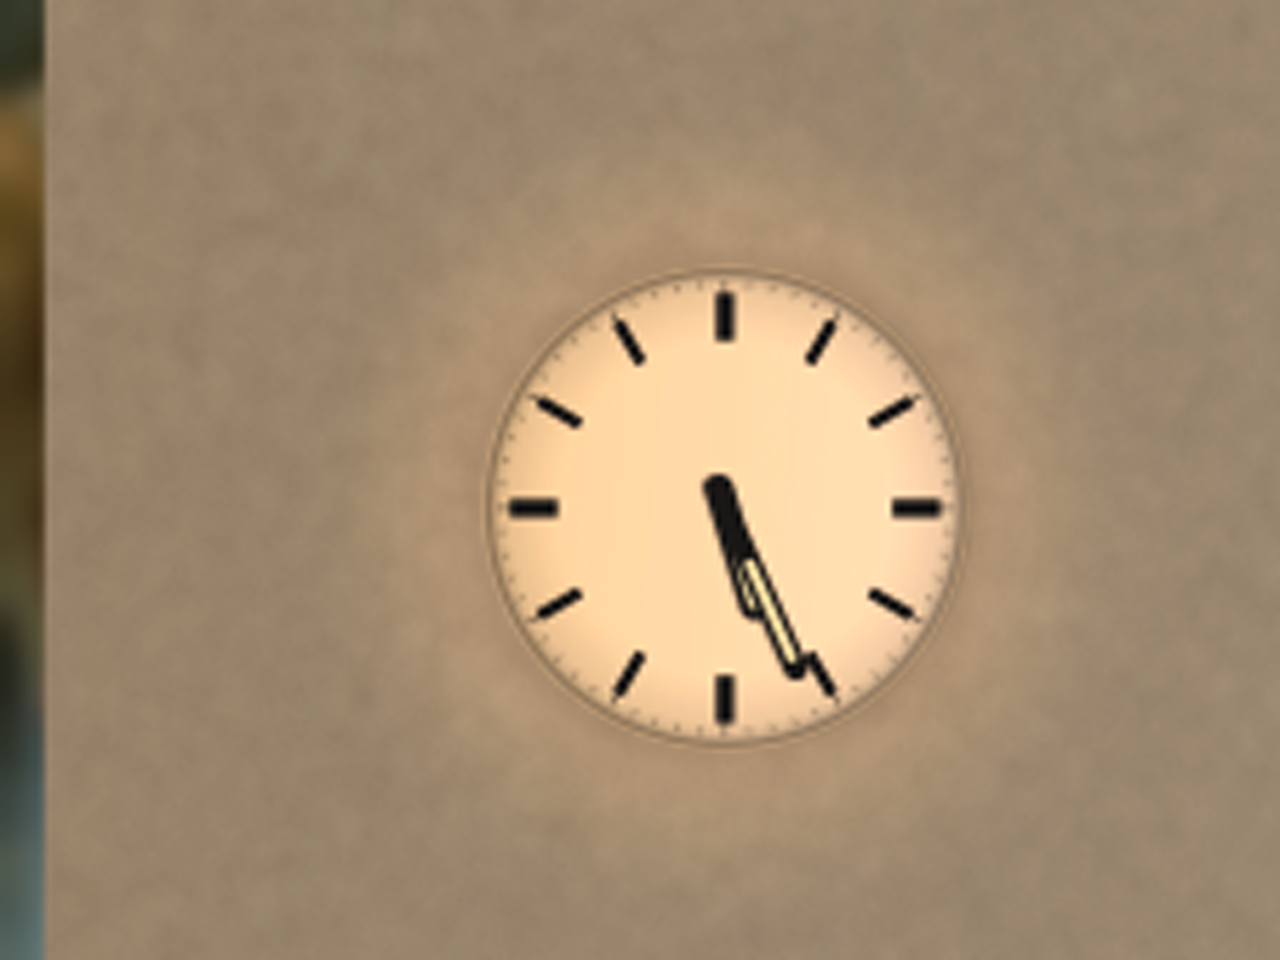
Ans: 5:26
